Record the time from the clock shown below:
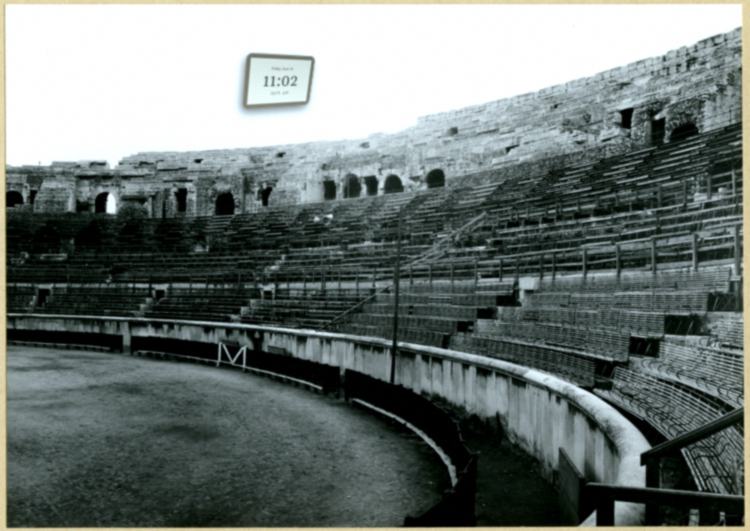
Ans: 11:02
